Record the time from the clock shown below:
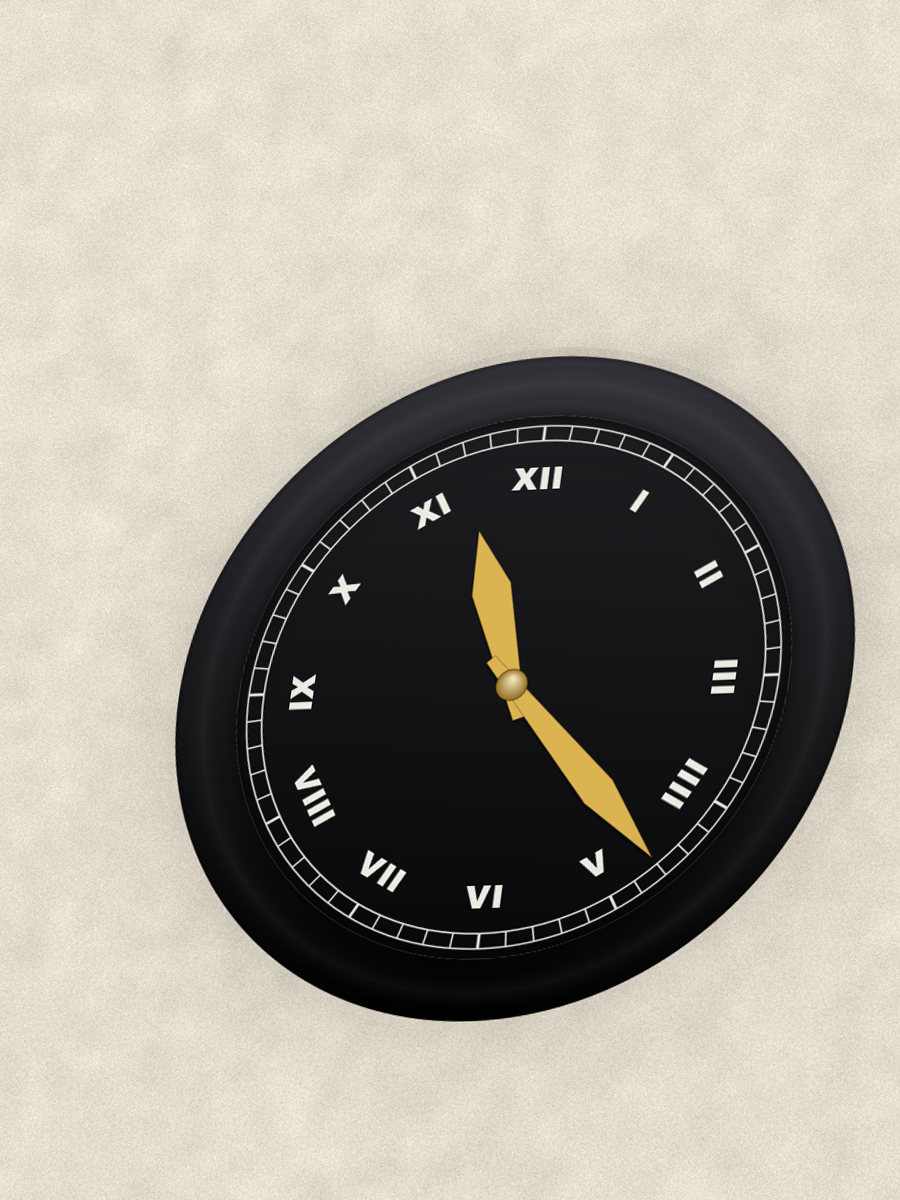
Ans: 11:23
